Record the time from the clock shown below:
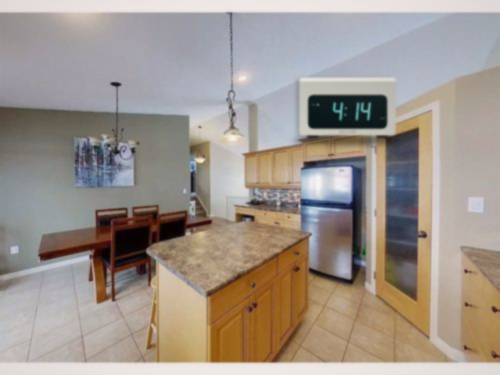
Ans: 4:14
